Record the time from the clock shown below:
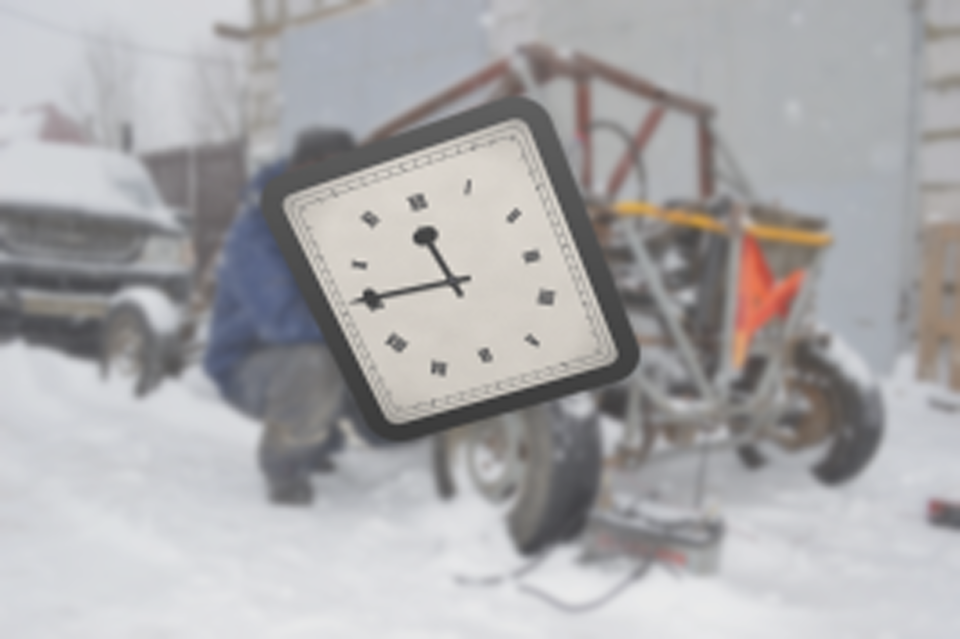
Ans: 11:46
